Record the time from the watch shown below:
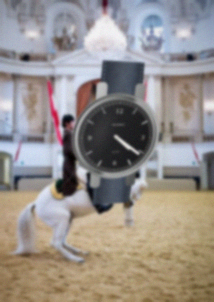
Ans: 4:21
